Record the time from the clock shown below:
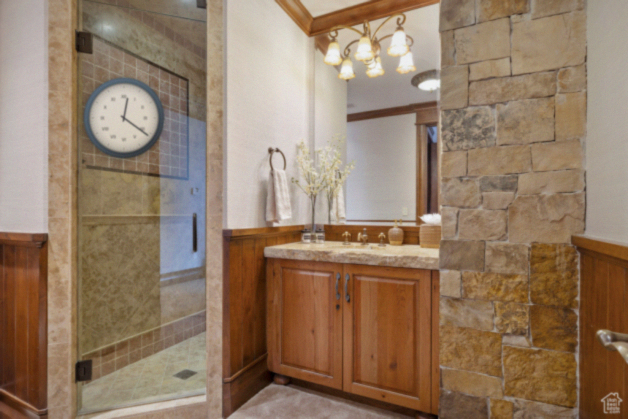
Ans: 12:21
